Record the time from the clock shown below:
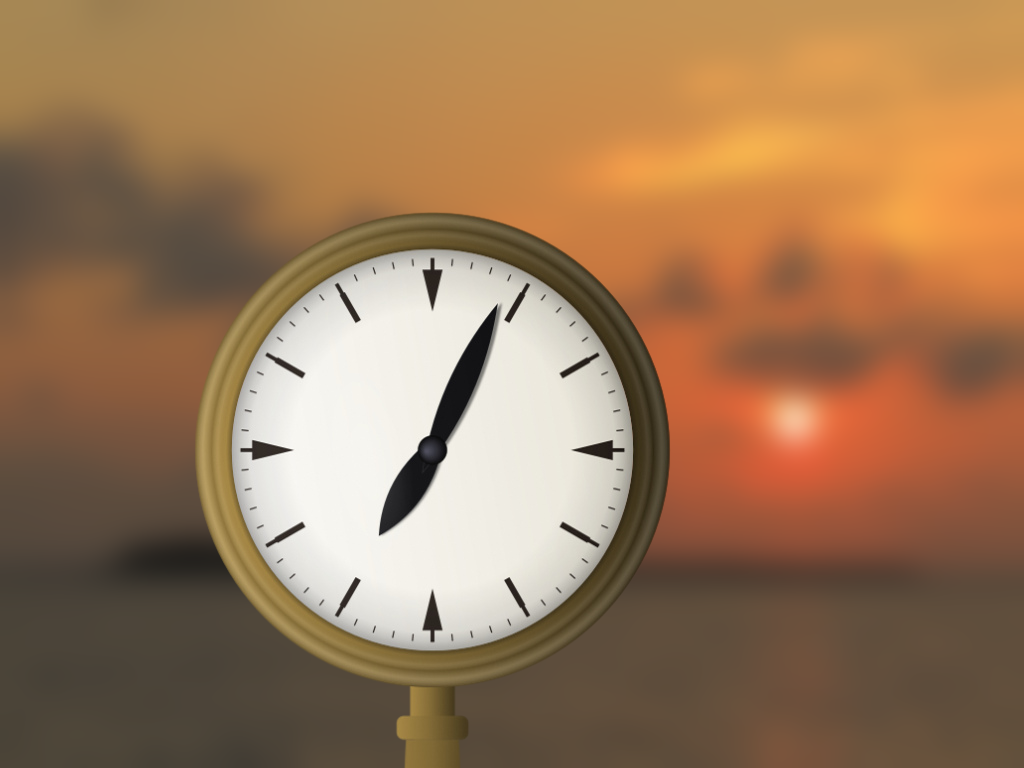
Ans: 7:04
